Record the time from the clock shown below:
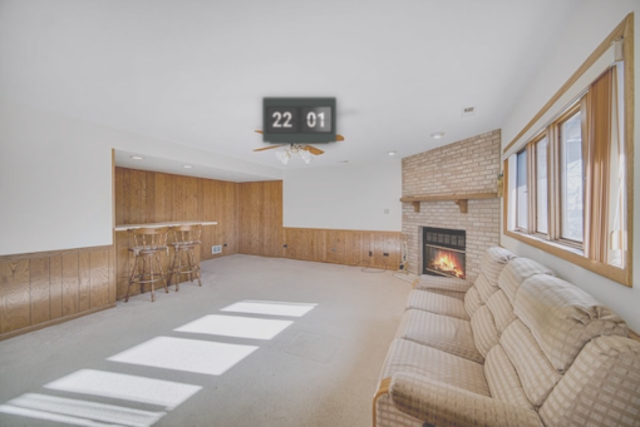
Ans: 22:01
